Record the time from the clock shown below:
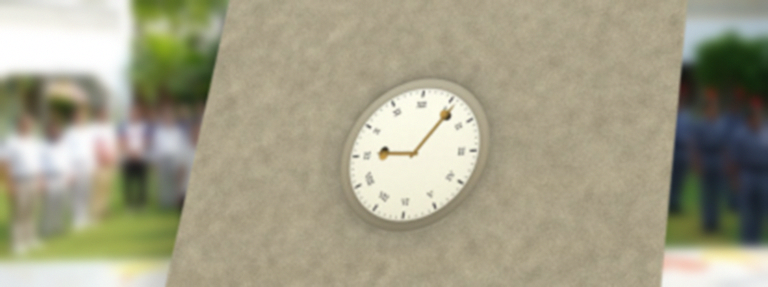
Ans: 9:06
